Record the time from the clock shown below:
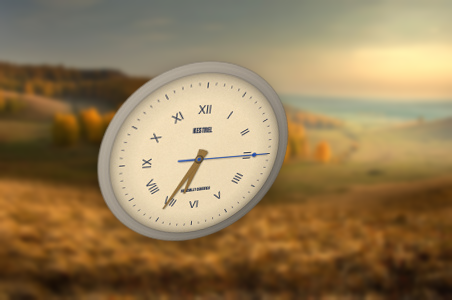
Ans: 6:35:15
